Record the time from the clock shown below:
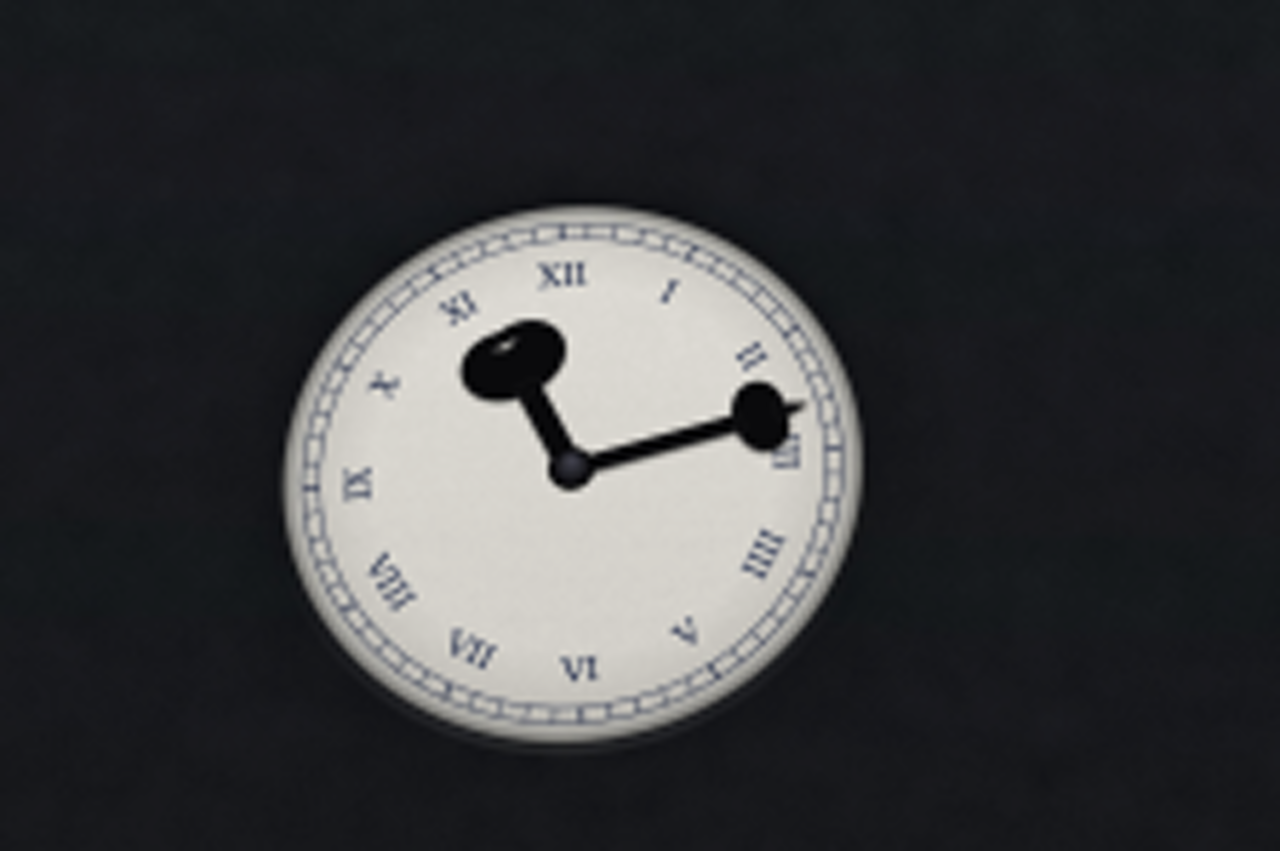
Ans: 11:13
